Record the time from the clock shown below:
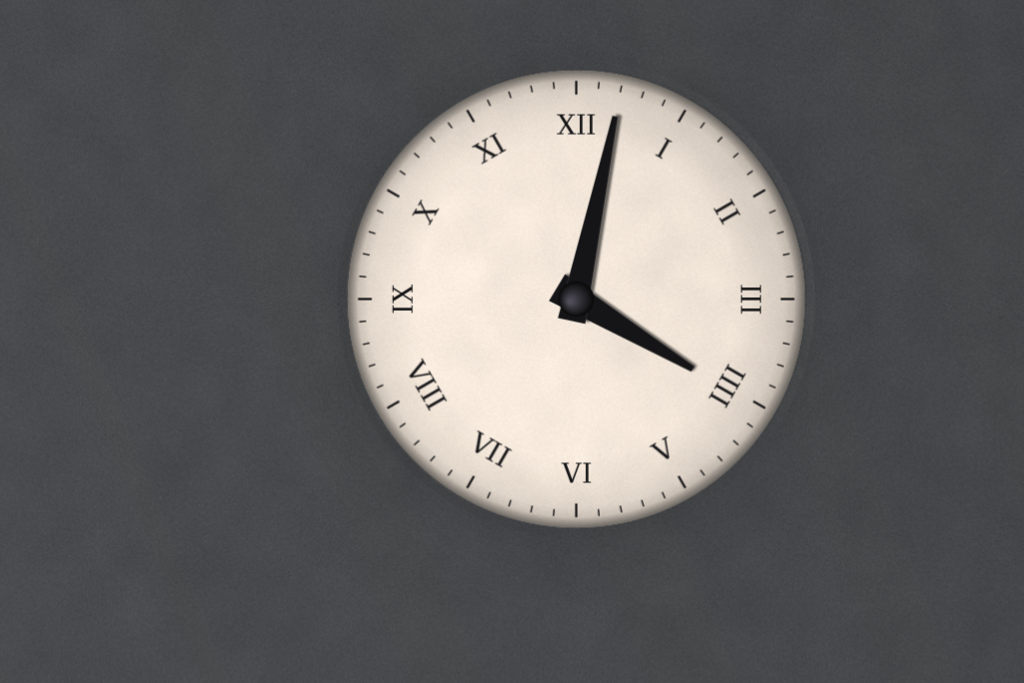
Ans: 4:02
